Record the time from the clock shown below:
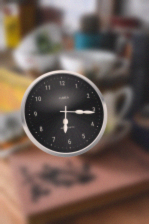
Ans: 6:16
